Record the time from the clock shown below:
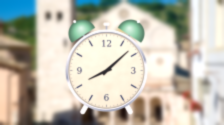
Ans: 8:08
